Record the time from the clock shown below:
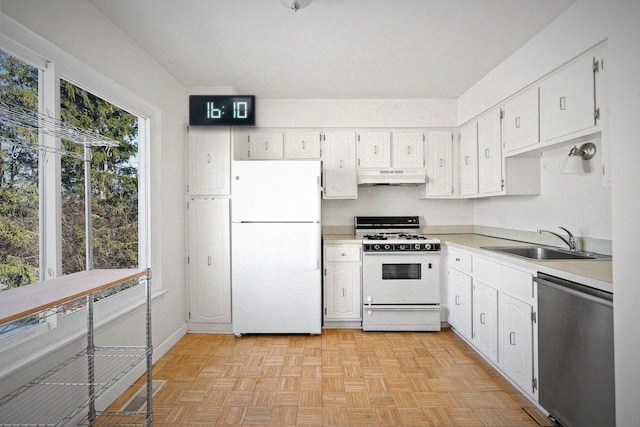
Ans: 16:10
